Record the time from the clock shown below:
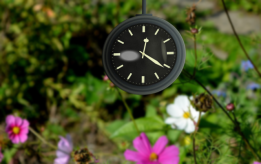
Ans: 12:21
